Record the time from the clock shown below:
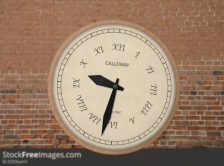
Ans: 9:32
